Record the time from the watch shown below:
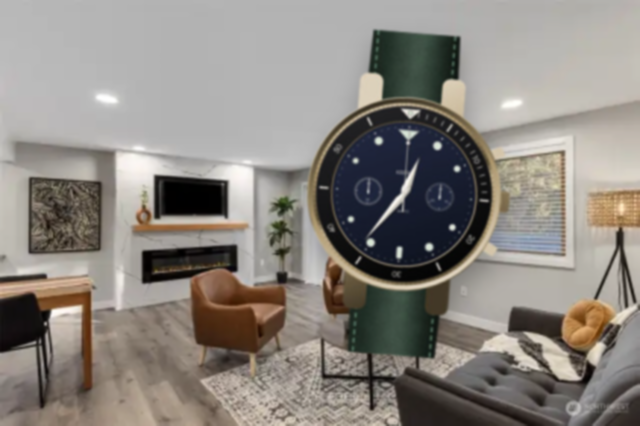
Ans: 12:36
